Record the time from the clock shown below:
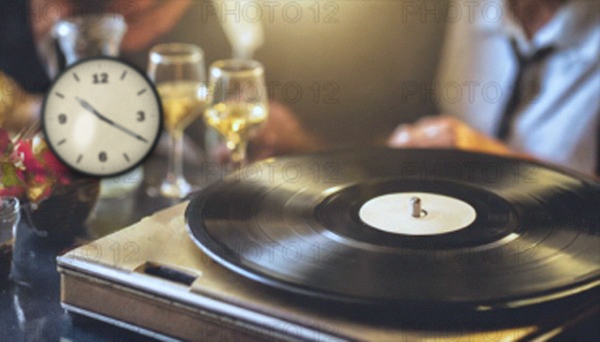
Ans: 10:20
